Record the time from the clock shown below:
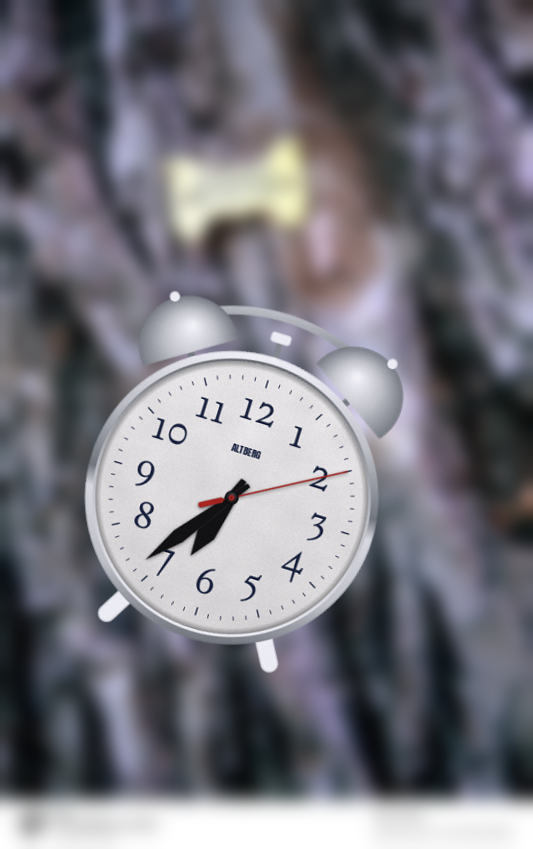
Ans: 6:36:10
